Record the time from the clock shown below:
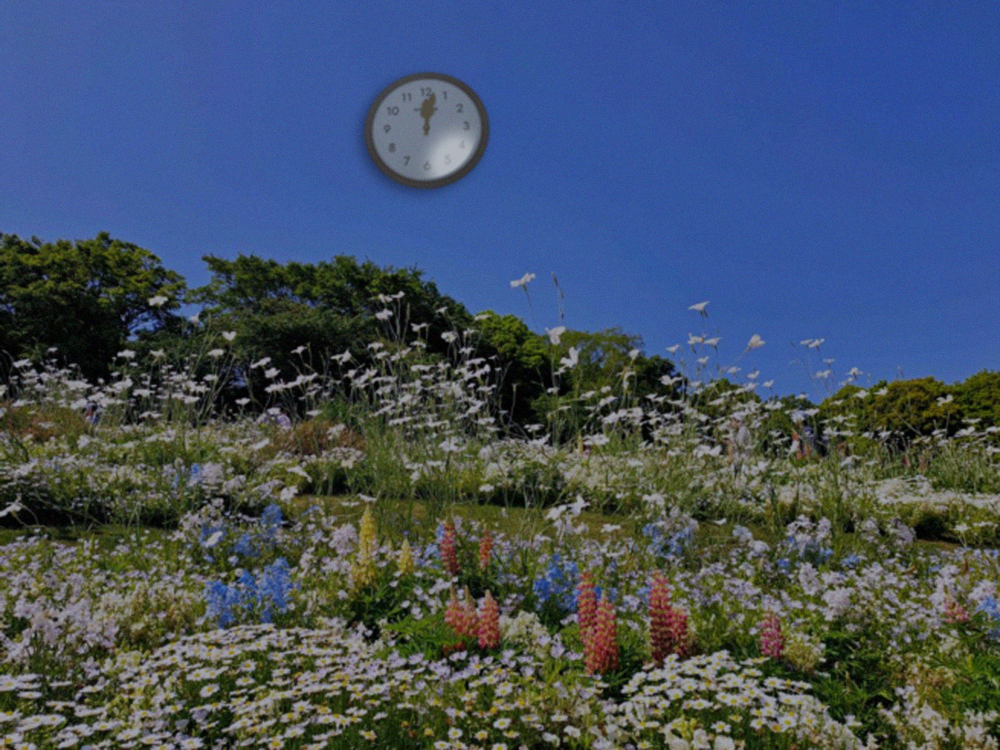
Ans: 12:02
